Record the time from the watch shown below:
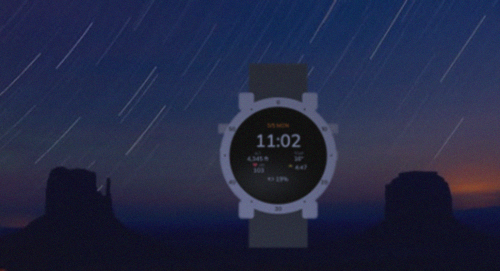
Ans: 11:02
